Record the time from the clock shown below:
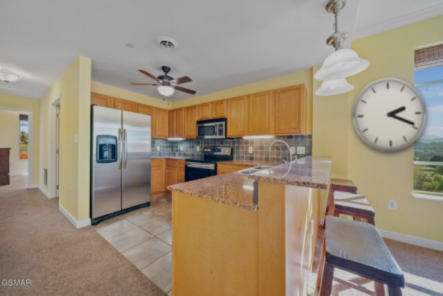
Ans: 2:19
